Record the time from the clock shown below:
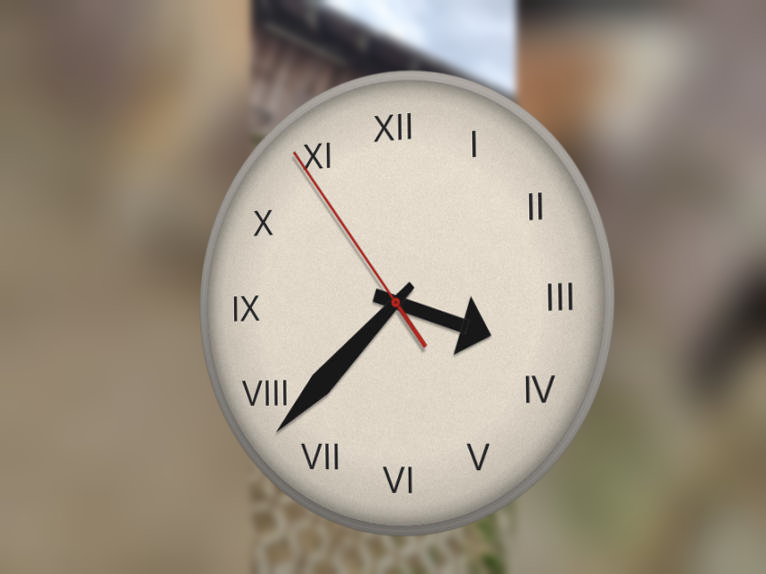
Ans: 3:37:54
